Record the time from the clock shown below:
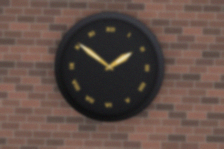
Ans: 1:51
